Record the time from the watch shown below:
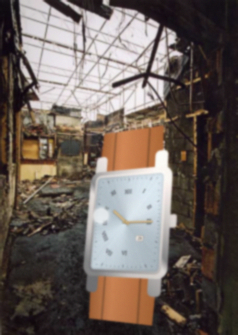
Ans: 10:15
